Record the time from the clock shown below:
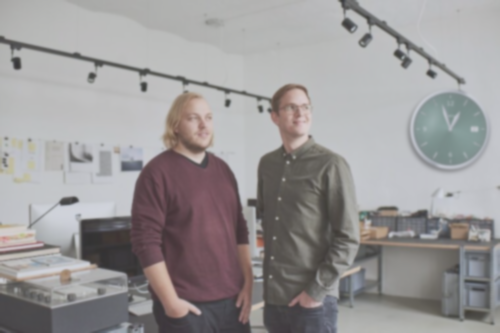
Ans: 12:57
